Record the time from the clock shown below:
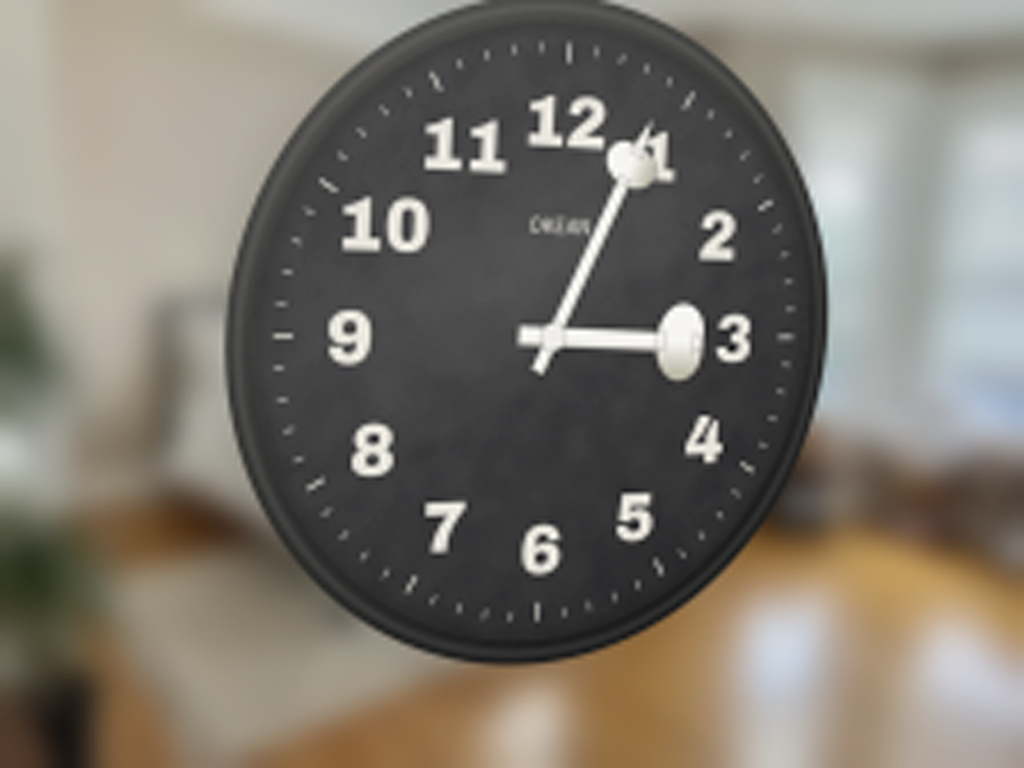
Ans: 3:04
